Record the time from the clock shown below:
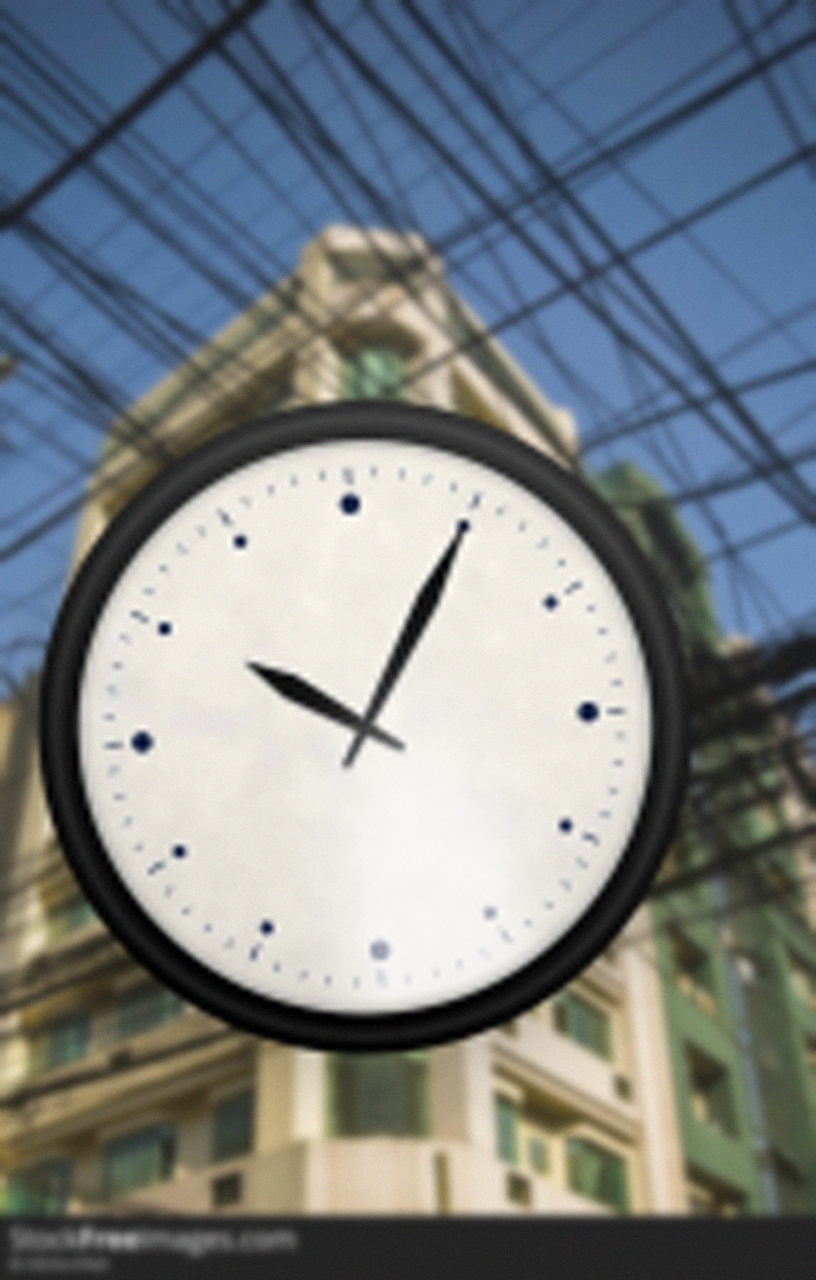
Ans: 10:05
